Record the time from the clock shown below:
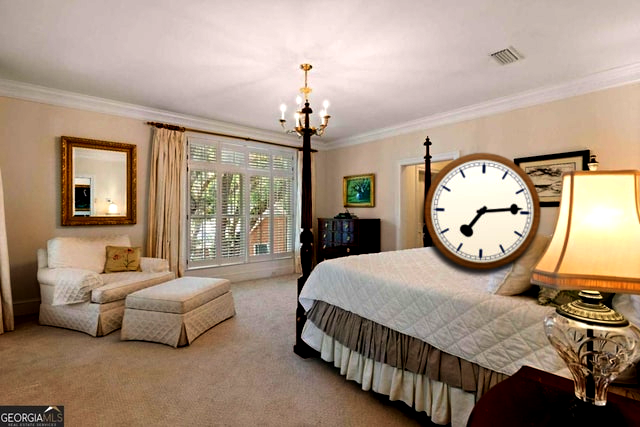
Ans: 7:14
